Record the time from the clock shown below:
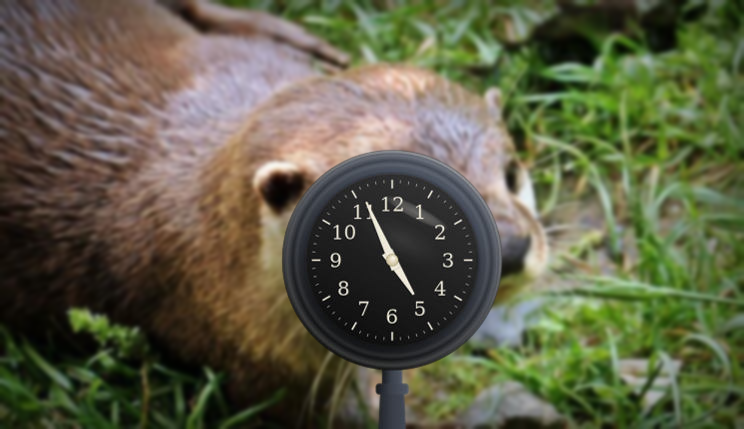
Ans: 4:56
